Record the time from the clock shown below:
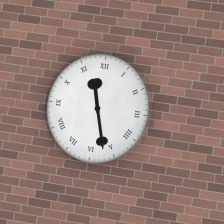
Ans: 11:27
